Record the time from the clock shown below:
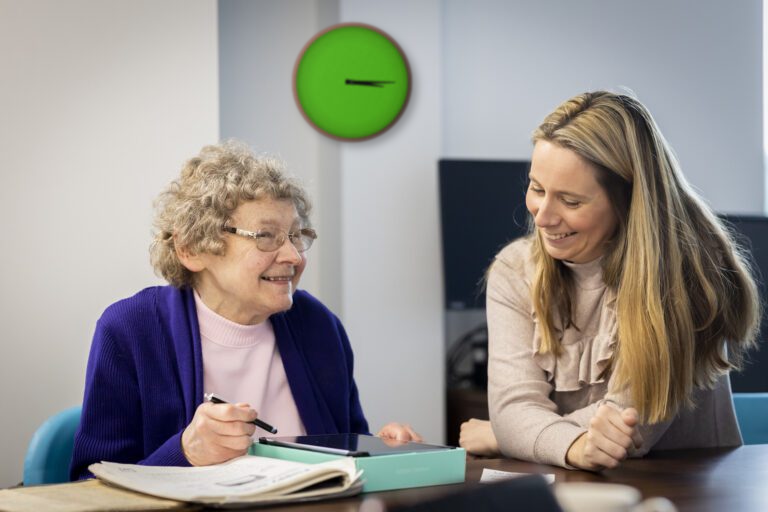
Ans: 3:15
